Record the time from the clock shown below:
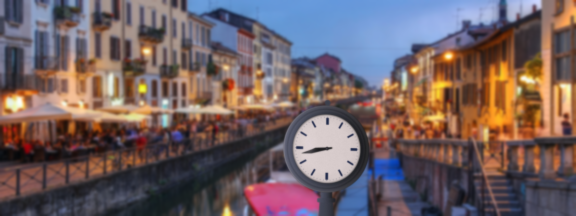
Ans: 8:43
